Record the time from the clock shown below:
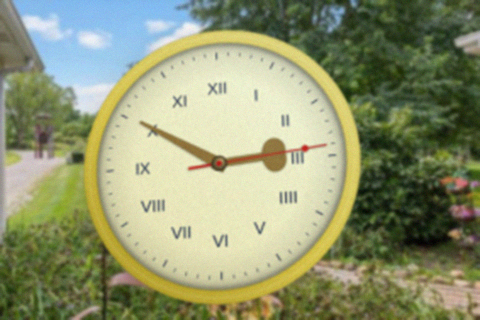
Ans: 2:50:14
